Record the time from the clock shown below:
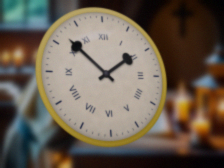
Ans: 1:52
